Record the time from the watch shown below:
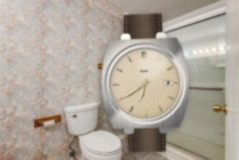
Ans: 6:40
